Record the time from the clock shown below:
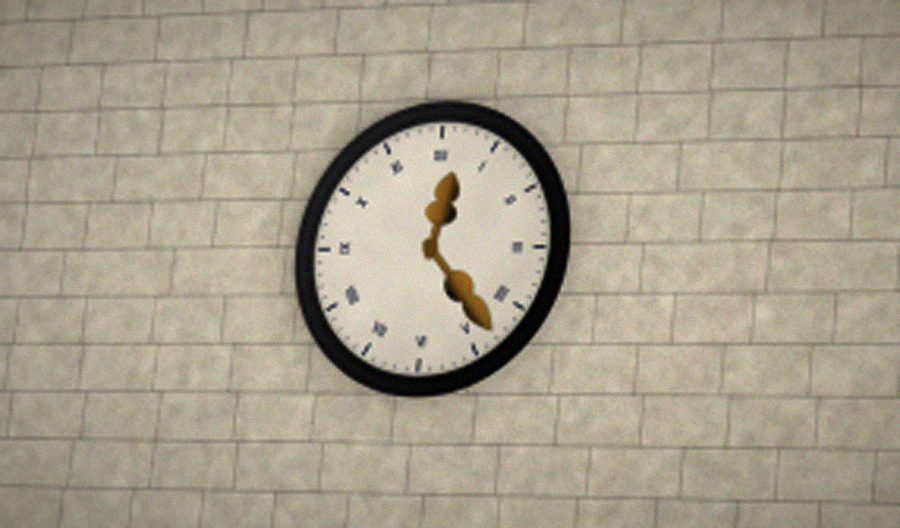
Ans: 12:23
